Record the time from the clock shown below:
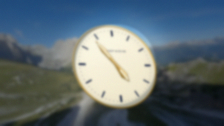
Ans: 4:54
